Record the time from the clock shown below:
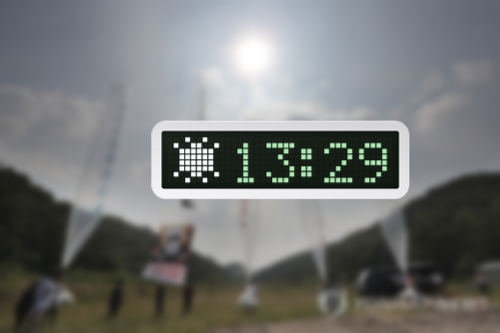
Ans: 13:29
